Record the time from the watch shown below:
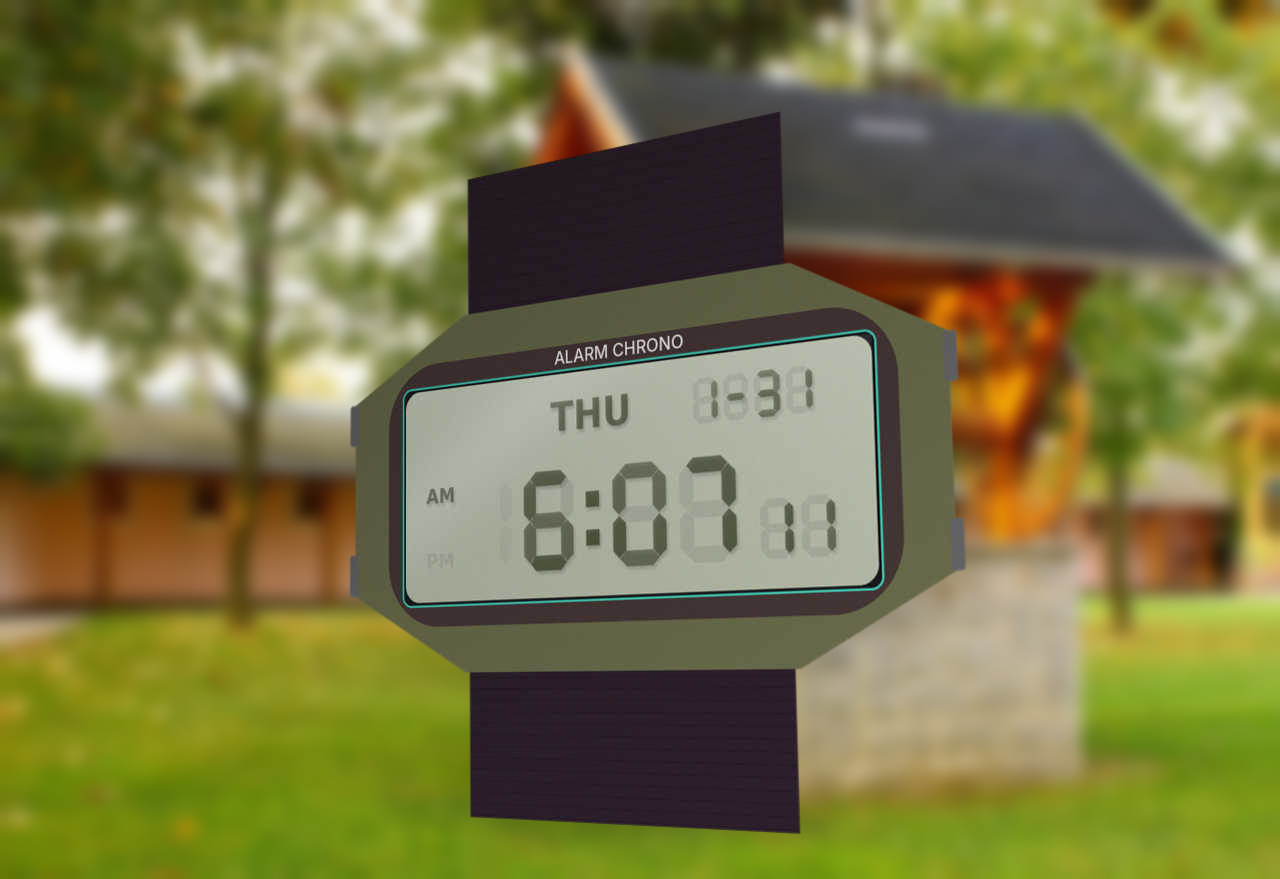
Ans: 6:07:11
